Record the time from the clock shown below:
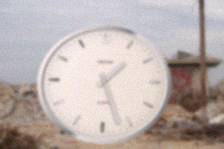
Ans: 1:27
